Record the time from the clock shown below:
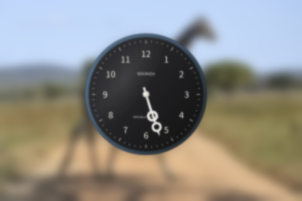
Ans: 5:27
